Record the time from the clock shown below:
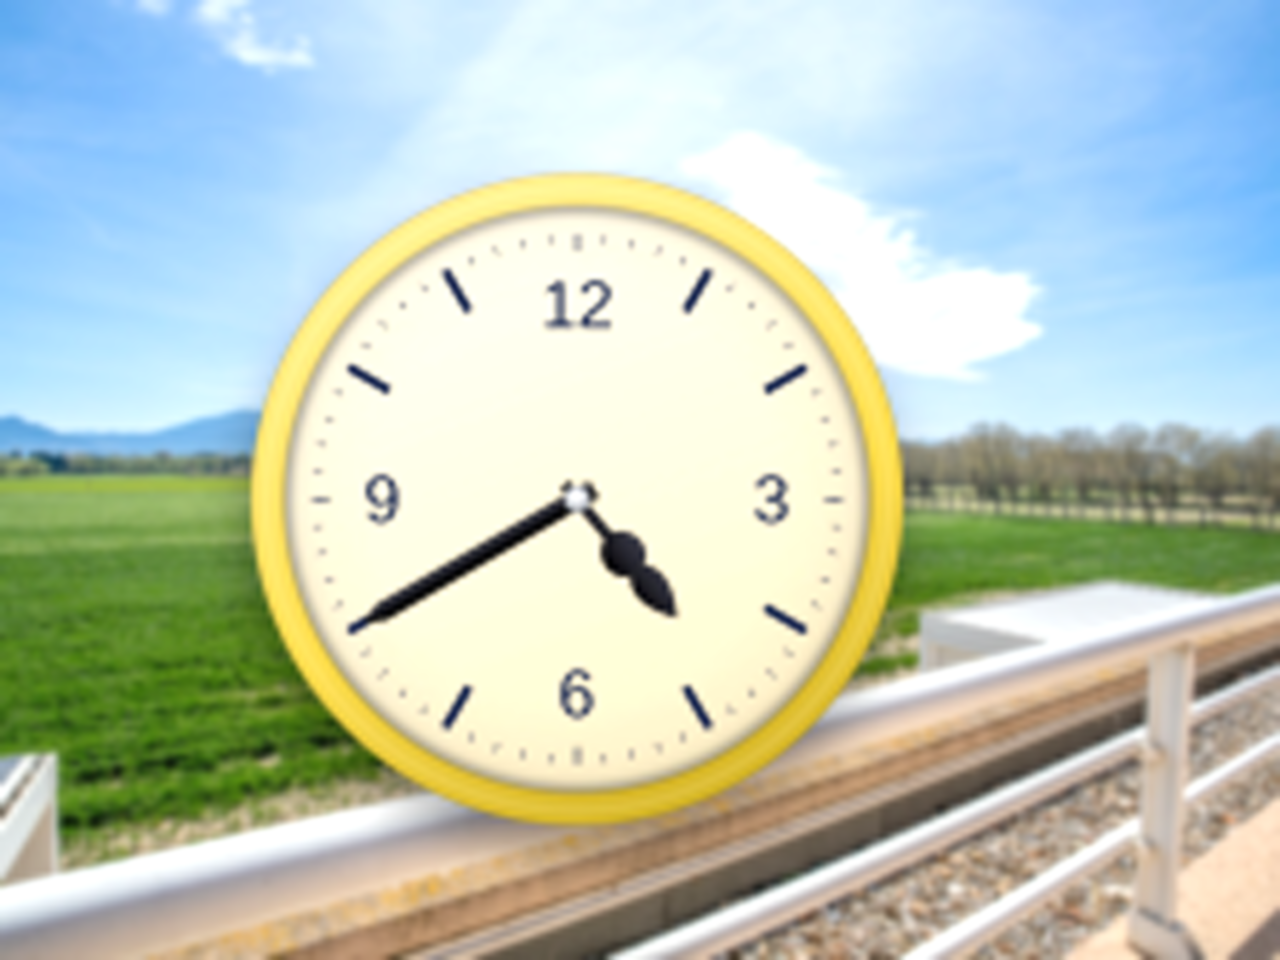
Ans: 4:40
